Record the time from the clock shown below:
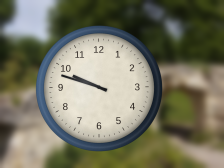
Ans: 9:48
